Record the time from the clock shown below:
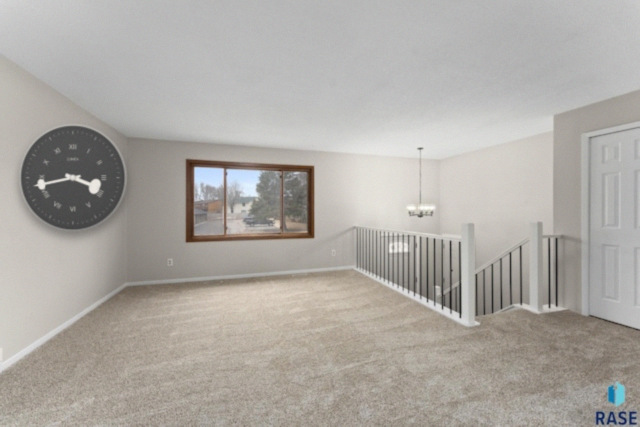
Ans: 3:43
